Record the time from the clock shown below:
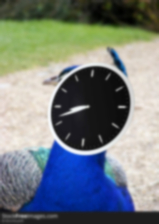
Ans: 8:42
